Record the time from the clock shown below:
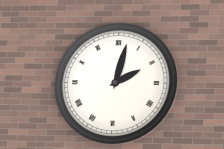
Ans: 2:02
